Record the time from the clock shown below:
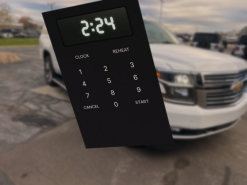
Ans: 2:24
